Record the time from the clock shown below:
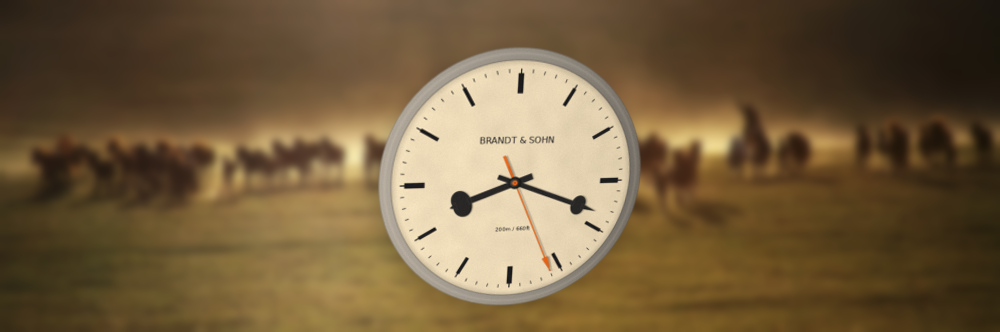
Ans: 8:18:26
